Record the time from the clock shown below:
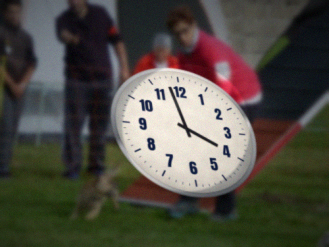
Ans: 3:58
